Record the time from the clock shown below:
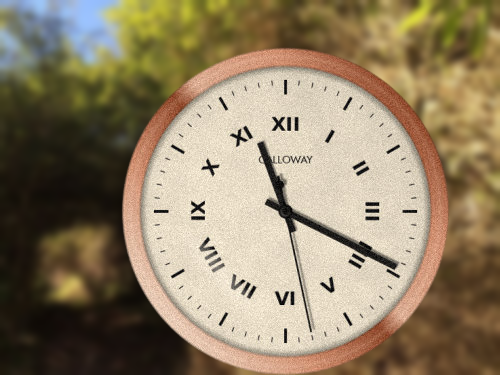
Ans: 11:19:28
